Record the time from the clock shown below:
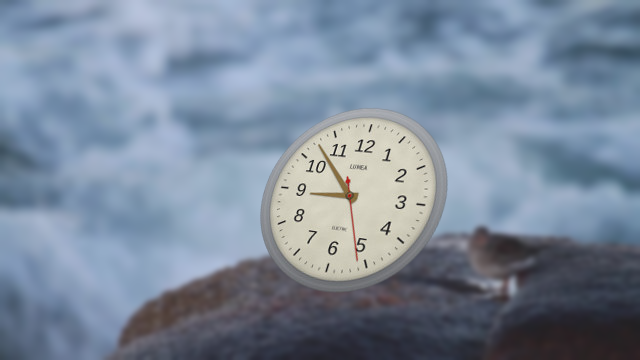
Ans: 8:52:26
